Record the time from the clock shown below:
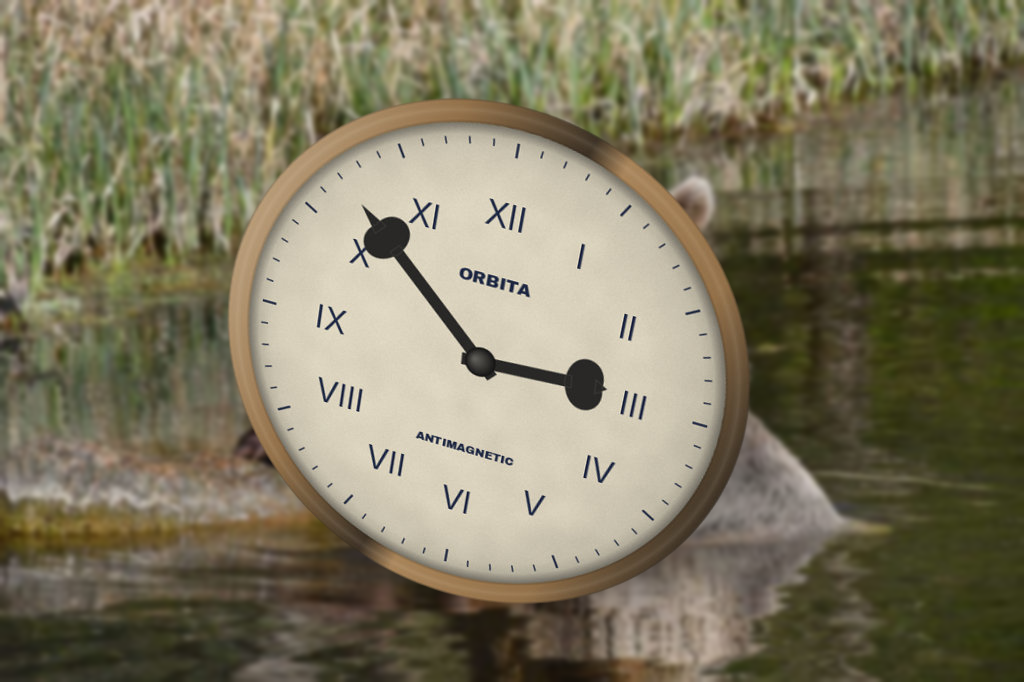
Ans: 2:52
